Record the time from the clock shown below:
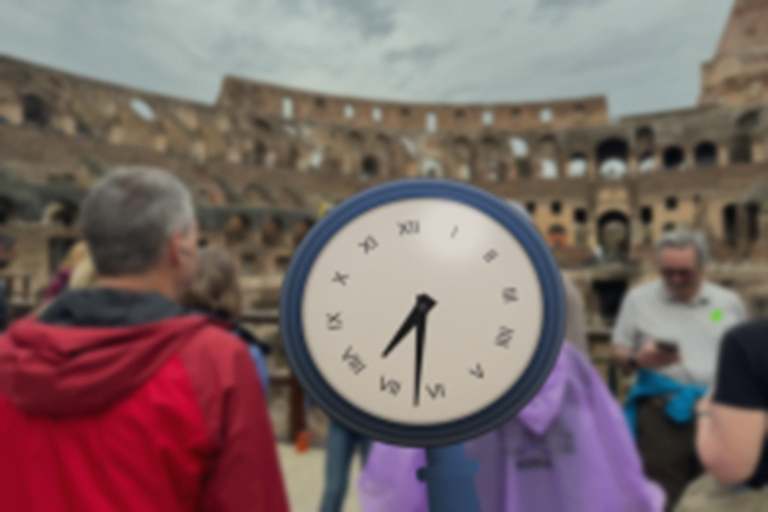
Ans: 7:32
